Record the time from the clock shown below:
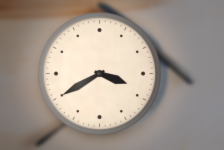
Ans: 3:40
